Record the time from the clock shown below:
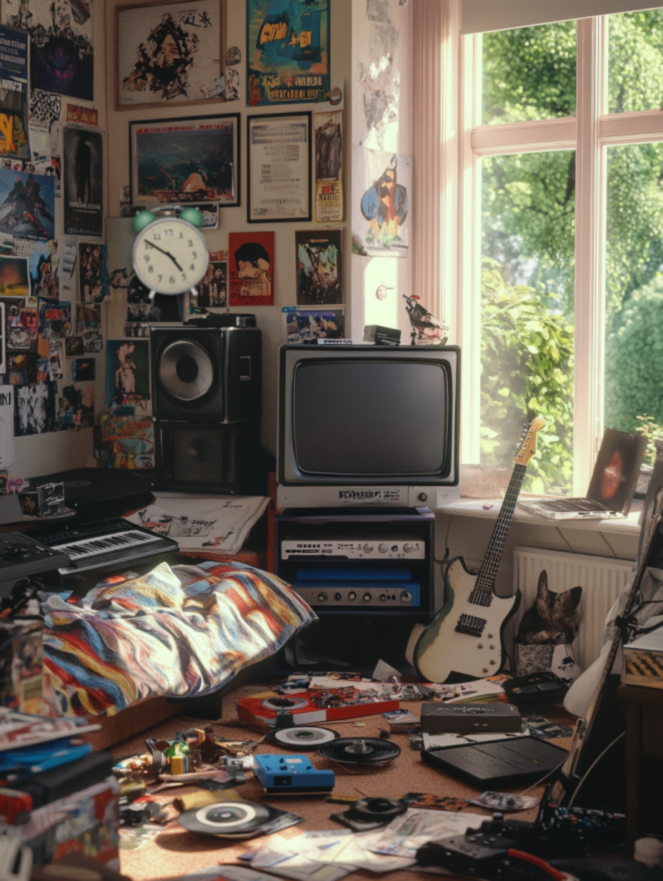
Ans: 4:51
